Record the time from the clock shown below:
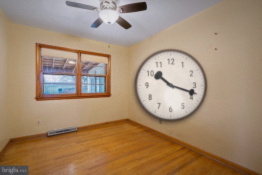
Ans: 10:18
